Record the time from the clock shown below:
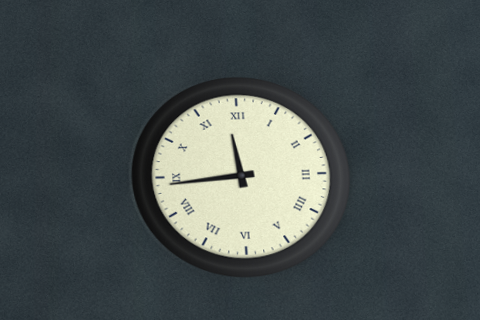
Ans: 11:44
